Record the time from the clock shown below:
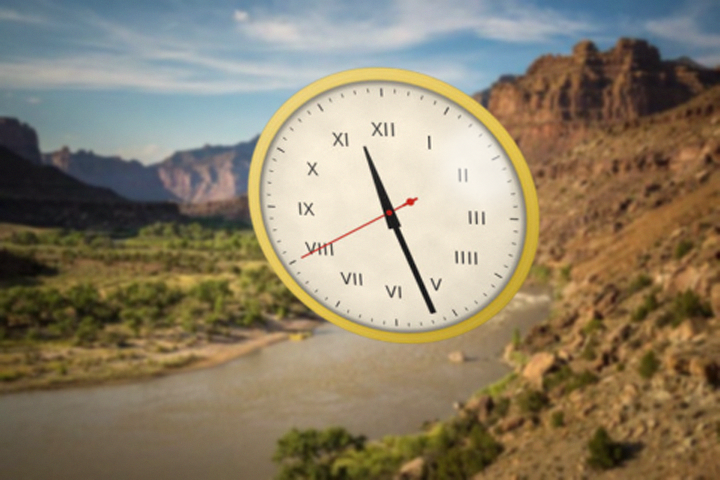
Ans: 11:26:40
